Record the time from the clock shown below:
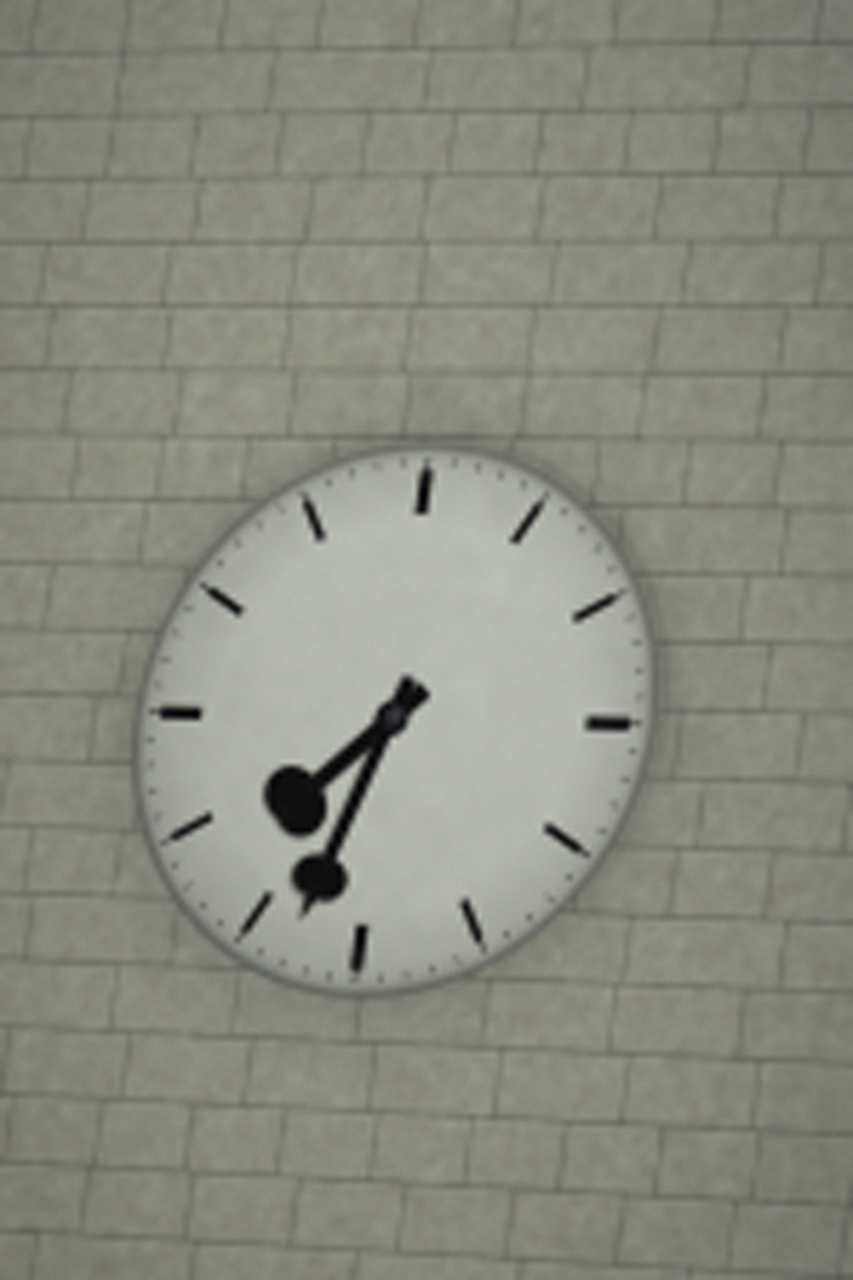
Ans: 7:33
